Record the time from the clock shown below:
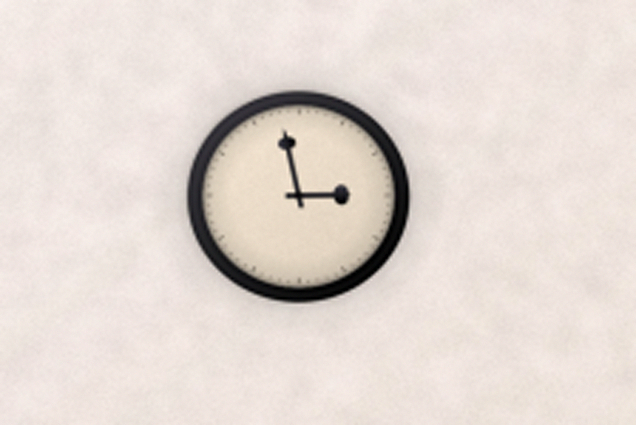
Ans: 2:58
